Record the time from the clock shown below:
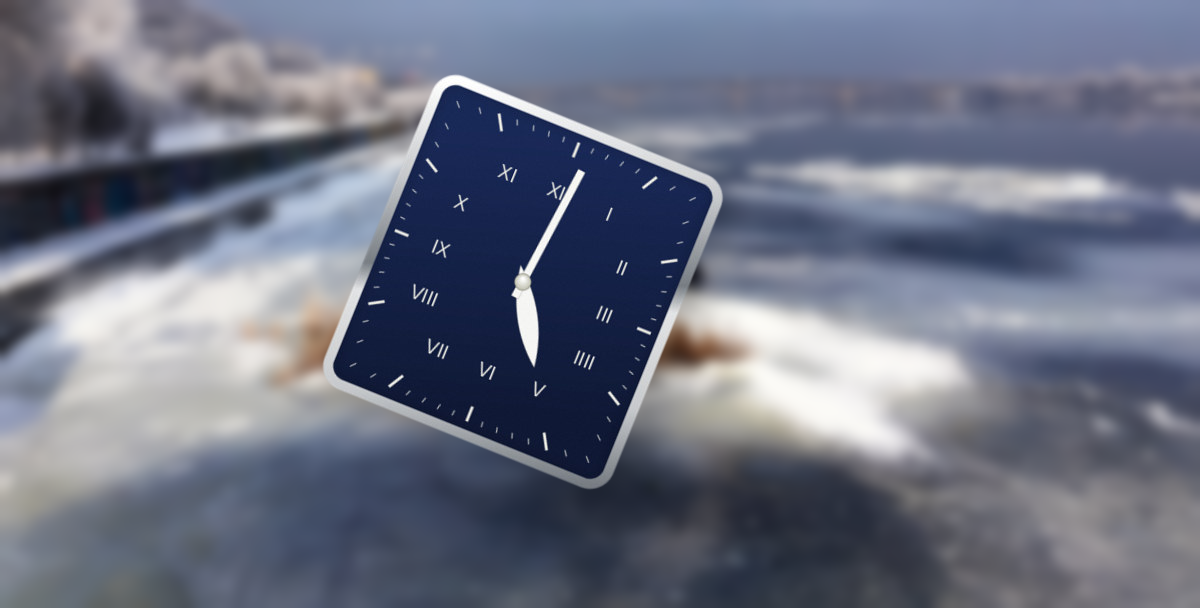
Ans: 5:01
